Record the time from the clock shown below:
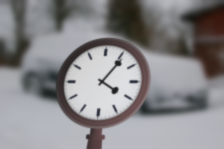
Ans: 4:06
